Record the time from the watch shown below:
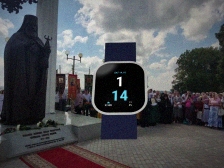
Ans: 1:14
